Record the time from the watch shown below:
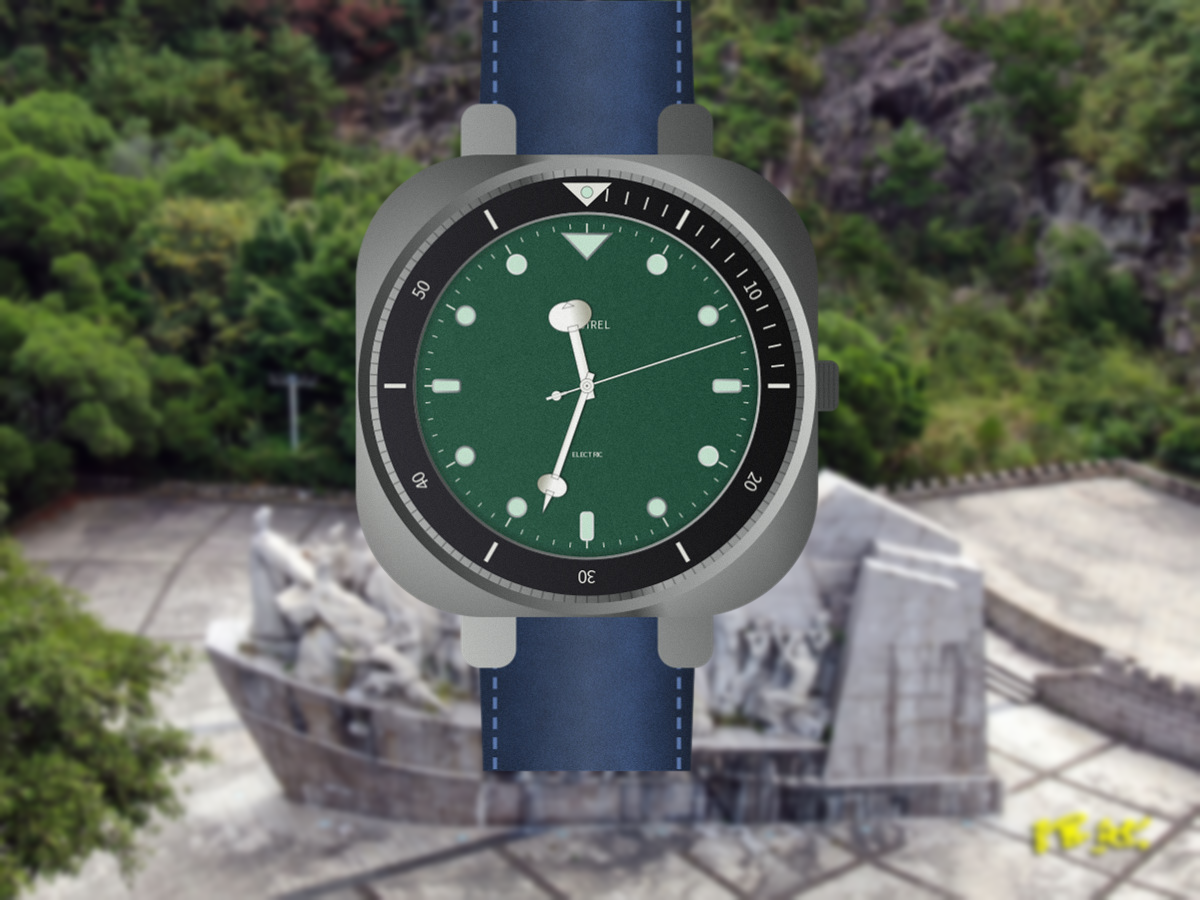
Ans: 11:33:12
